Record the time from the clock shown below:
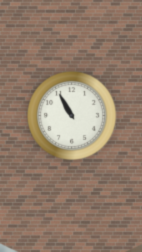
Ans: 10:55
